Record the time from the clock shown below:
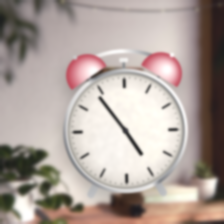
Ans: 4:54
